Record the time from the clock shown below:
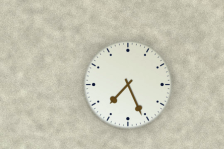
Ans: 7:26
